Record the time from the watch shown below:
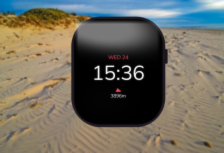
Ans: 15:36
